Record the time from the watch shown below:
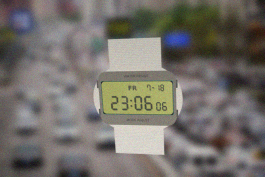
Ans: 23:06:06
